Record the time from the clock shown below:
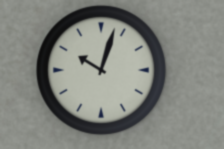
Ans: 10:03
